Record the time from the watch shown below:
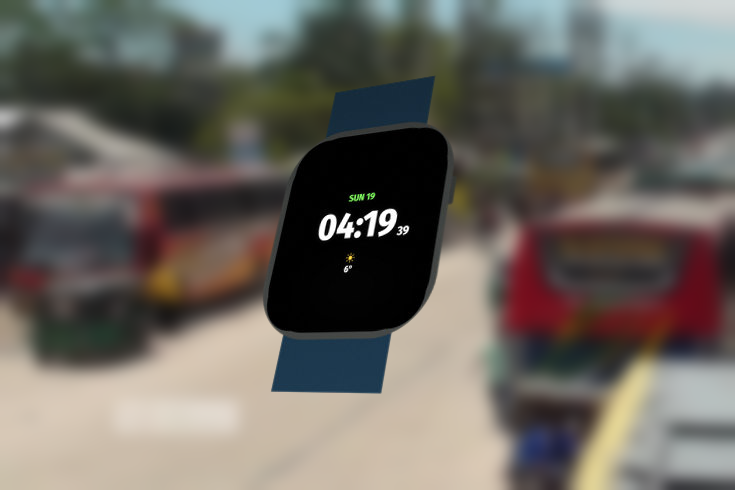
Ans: 4:19:39
